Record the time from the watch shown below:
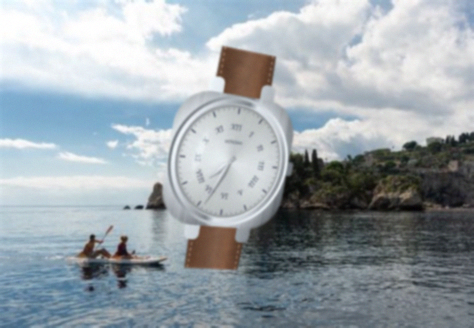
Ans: 7:34
